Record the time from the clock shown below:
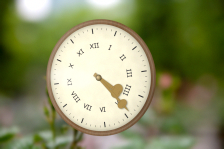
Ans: 4:24
